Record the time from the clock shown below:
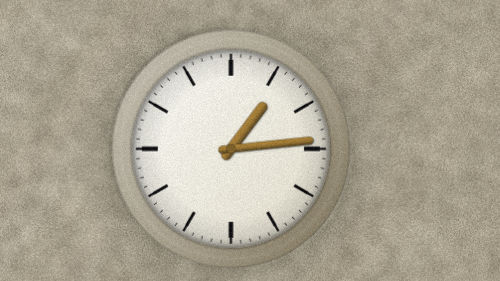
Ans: 1:14
